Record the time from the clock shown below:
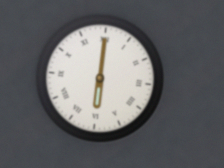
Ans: 6:00
